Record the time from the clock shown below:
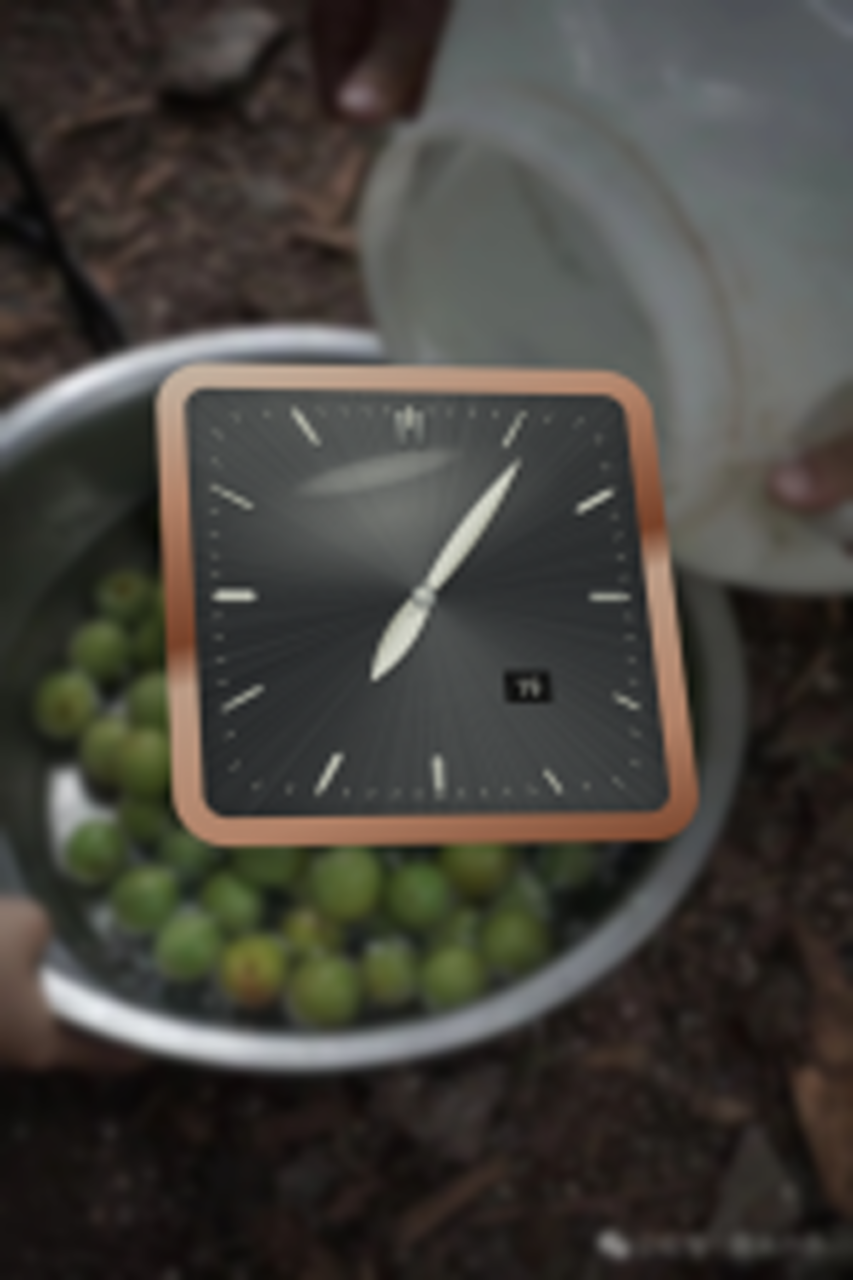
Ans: 7:06
